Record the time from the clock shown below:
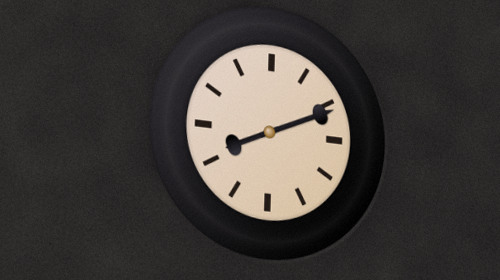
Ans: 8:11
